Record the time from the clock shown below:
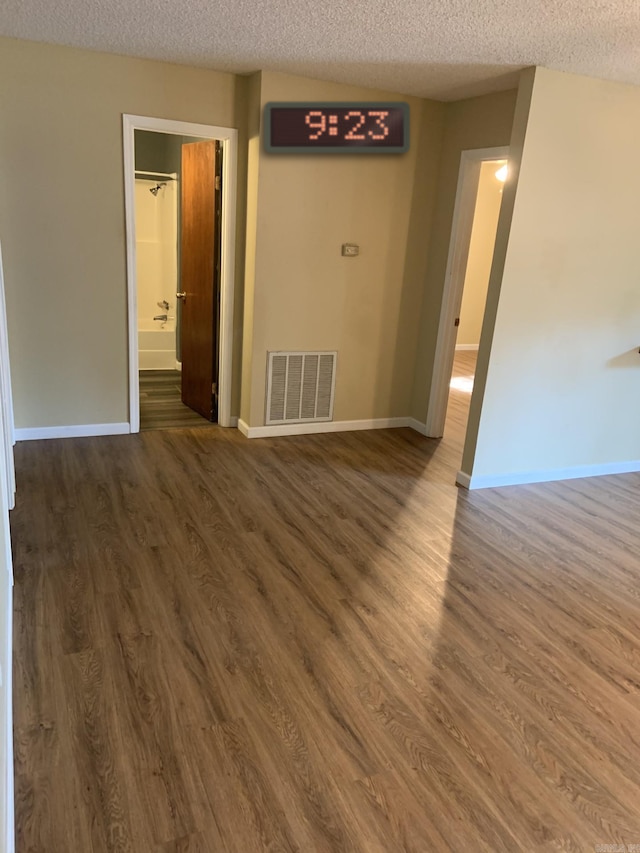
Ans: 9:23
